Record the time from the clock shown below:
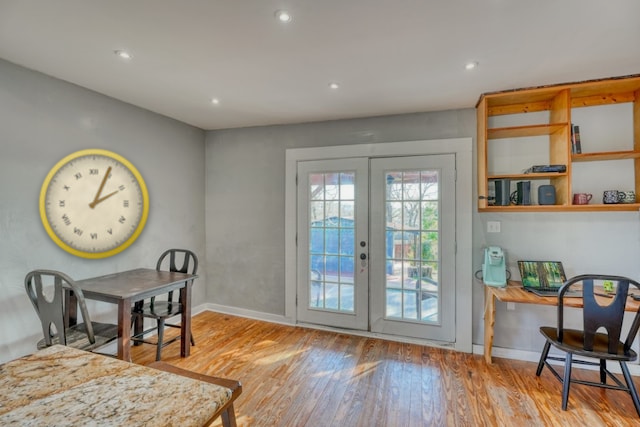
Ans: 2:04
